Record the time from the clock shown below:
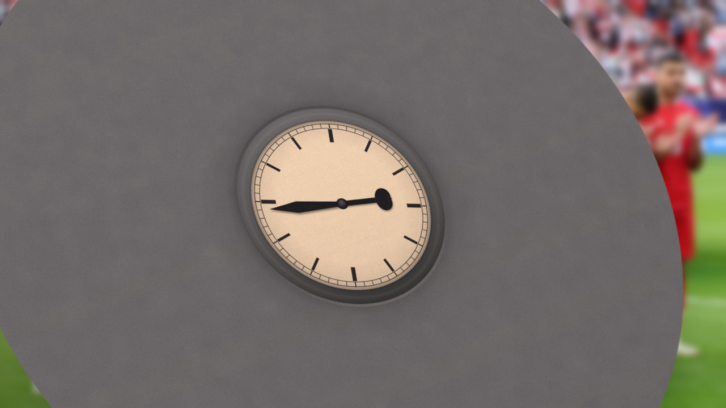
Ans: 2:44
